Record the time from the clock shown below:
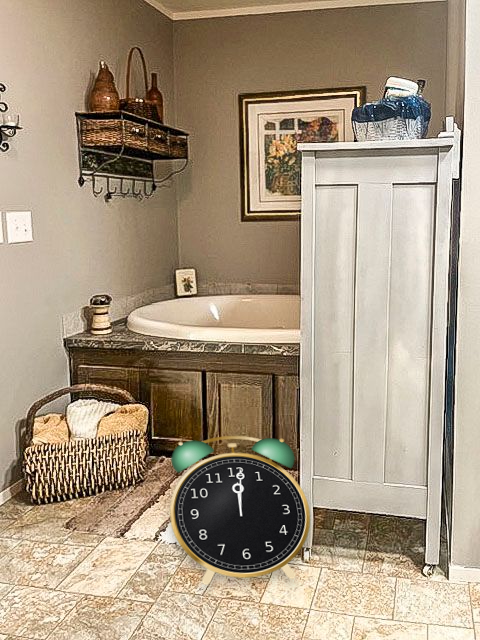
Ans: 12:01
